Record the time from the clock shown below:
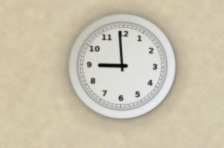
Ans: 8:59
